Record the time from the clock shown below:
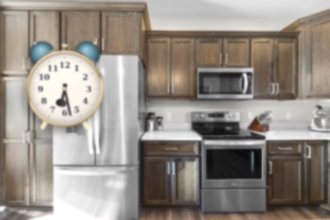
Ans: 6:28
